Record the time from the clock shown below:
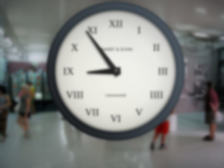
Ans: 8:54
